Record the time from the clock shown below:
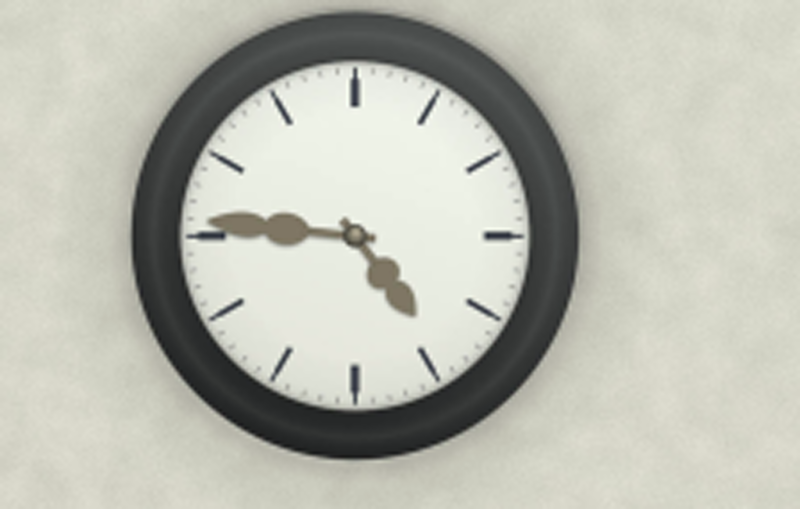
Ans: 4:46
